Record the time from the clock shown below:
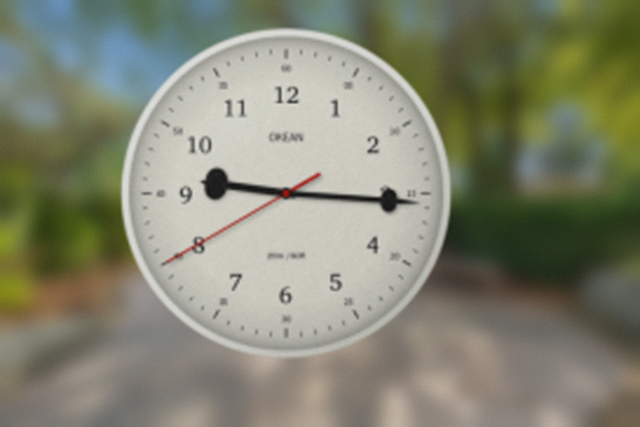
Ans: 9:15:40
